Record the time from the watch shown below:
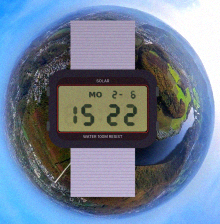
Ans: 15:22
